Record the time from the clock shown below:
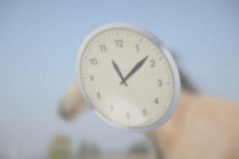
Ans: 11:08
